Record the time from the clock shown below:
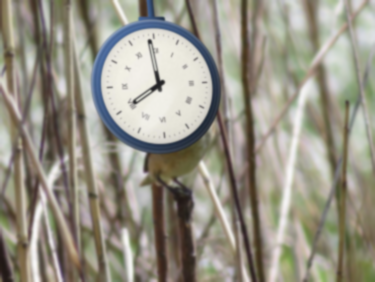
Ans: 7:59
